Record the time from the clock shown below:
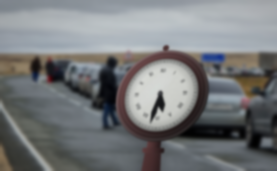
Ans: 5:32
